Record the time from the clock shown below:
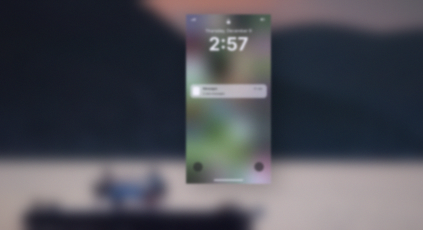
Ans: 2:57
